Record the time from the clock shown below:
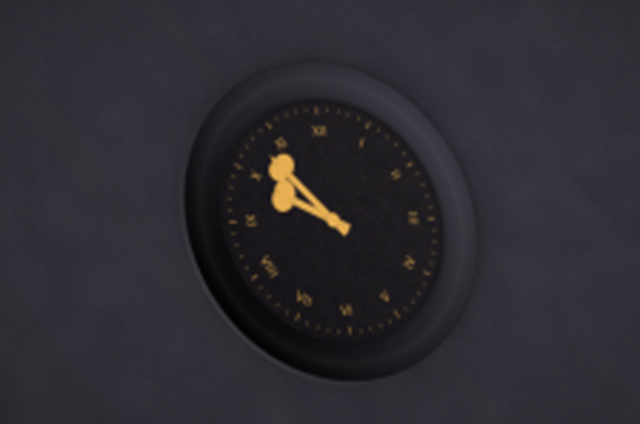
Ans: 9:53
